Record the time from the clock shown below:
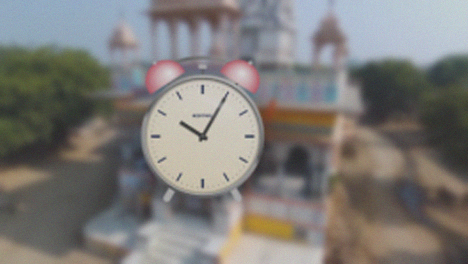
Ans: 10:05
